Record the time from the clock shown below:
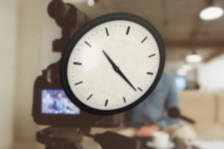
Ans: 10:21
